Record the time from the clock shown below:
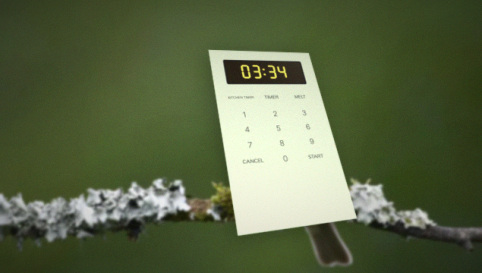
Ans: 3:34
